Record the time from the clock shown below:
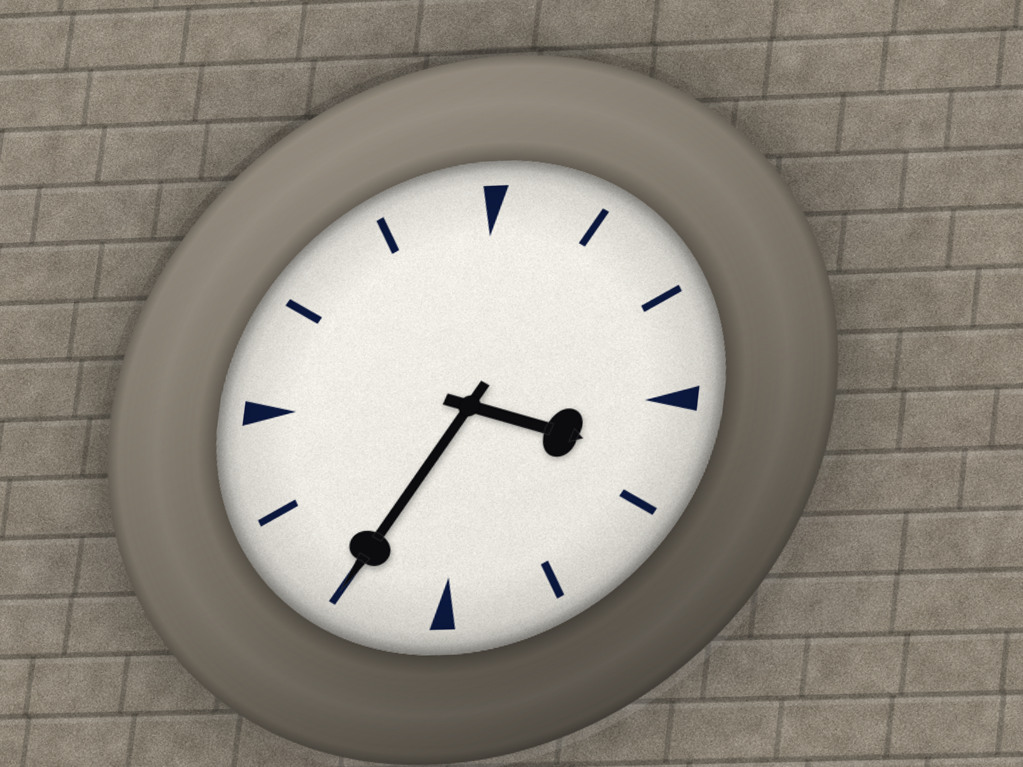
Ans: 3:35
